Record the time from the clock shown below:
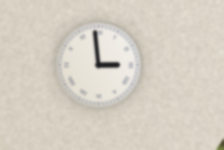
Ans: 2:59
